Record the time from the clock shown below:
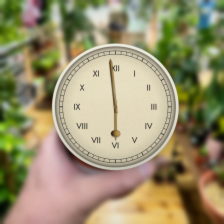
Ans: 5:59
